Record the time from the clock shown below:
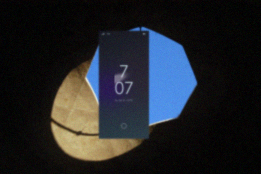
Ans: 7:07
